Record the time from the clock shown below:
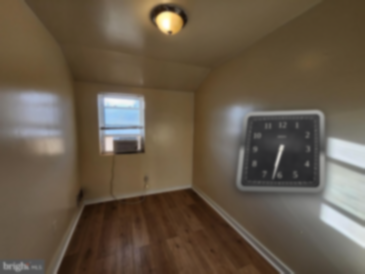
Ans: 6:32
